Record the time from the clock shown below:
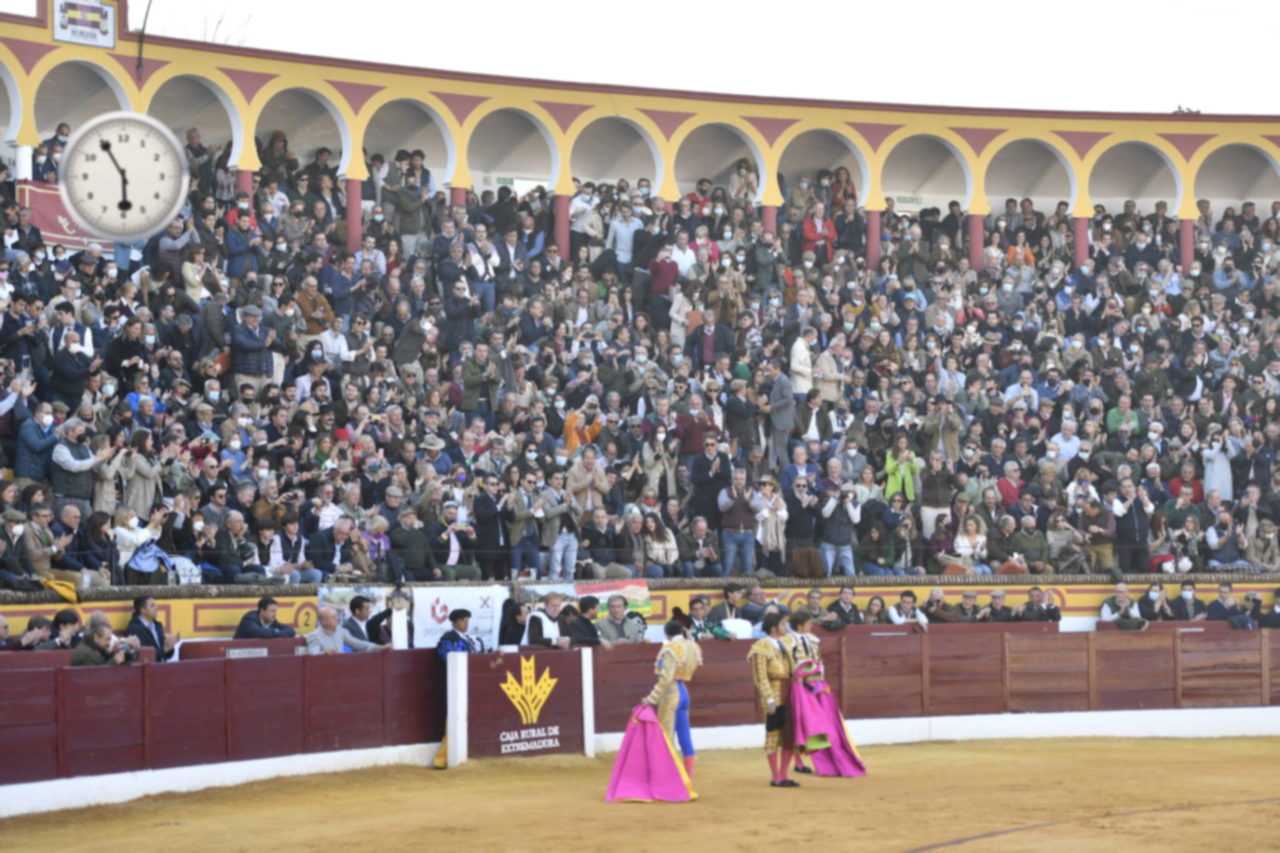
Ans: 5:55
